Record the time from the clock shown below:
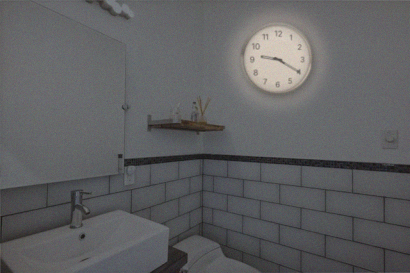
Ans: 9:20
